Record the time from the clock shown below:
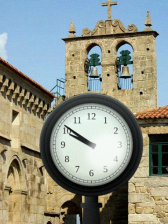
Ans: 9:51
